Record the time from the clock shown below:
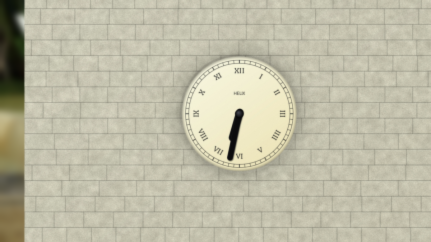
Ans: 6:32
